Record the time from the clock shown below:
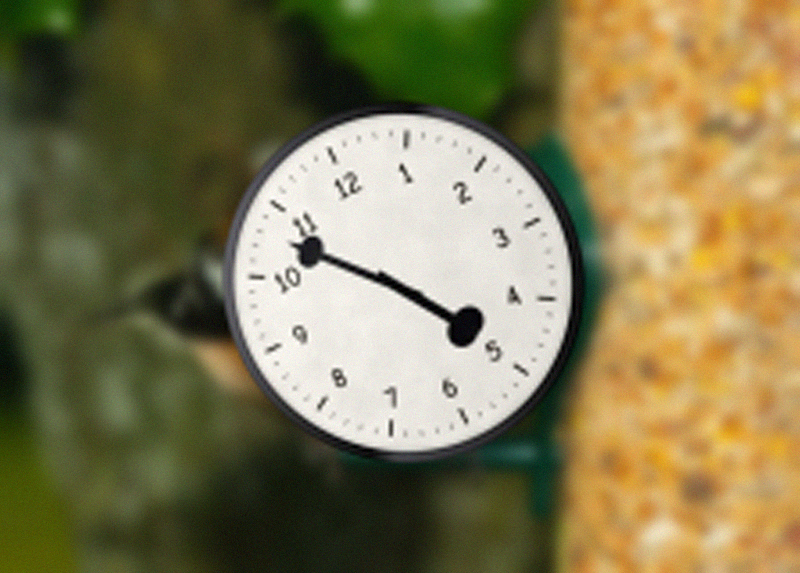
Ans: 4:53
